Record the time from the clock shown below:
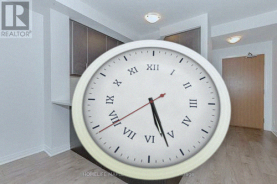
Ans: 5:26:39
